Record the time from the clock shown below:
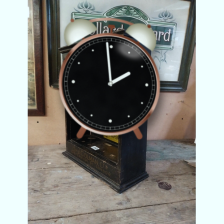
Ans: 1:59
